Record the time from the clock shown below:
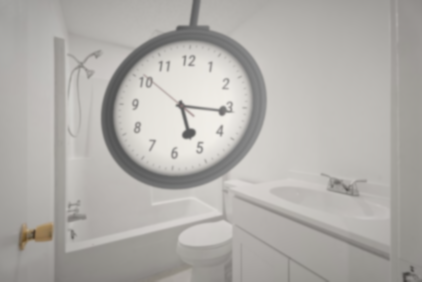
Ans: 5:15:51
